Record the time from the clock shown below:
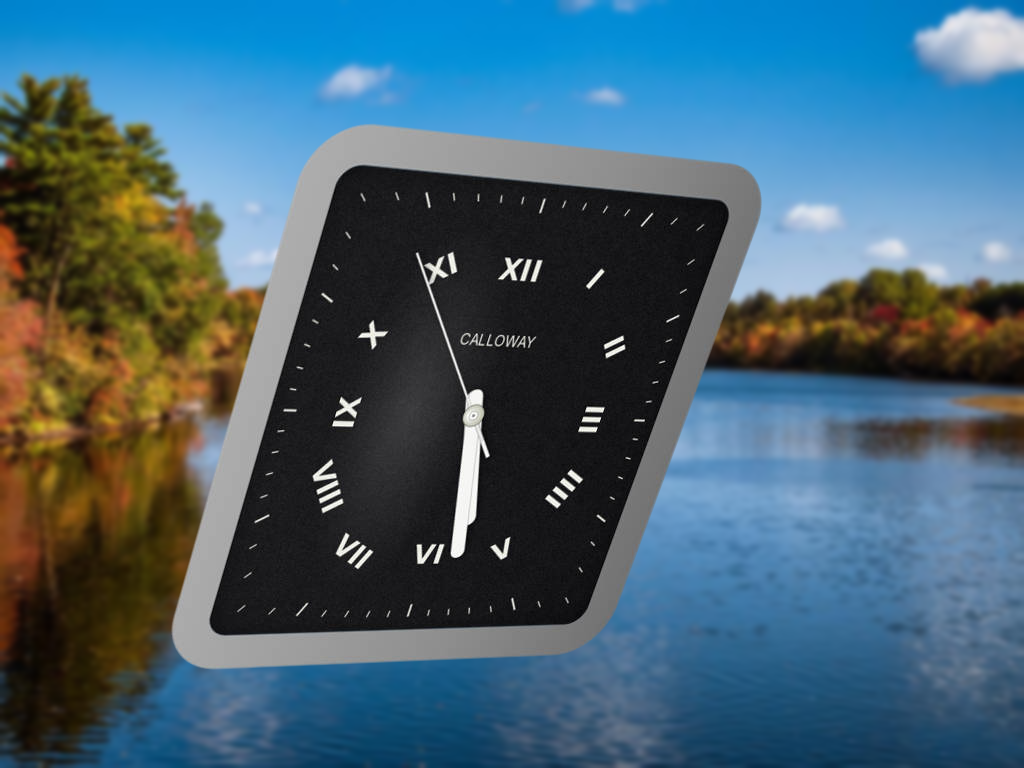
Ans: 5:27:54
